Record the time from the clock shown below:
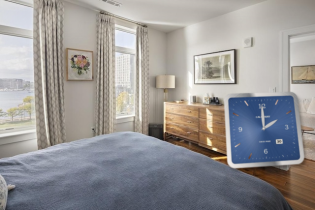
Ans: 2:00
